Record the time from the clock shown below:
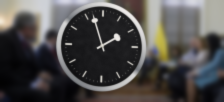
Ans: 1:57
